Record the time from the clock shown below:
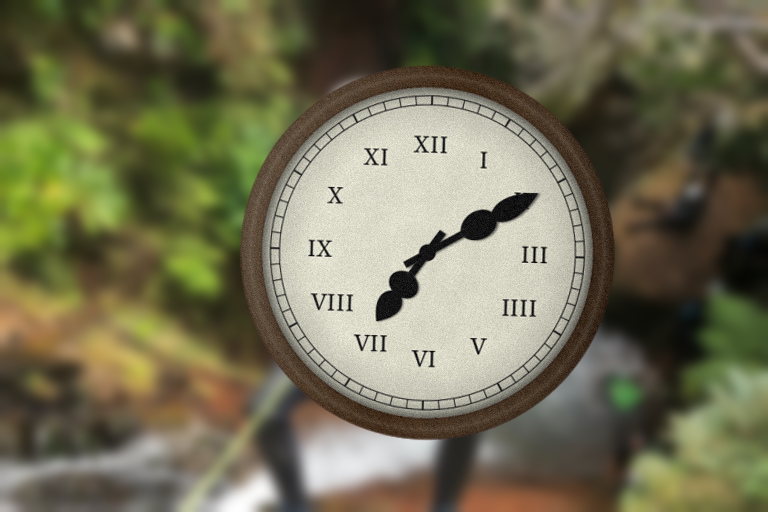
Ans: 7:10
